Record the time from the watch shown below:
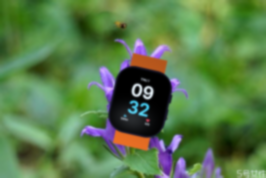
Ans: 9:32
